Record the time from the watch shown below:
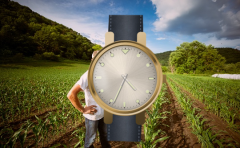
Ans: 4:34
